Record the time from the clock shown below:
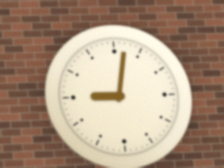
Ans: 9:02
